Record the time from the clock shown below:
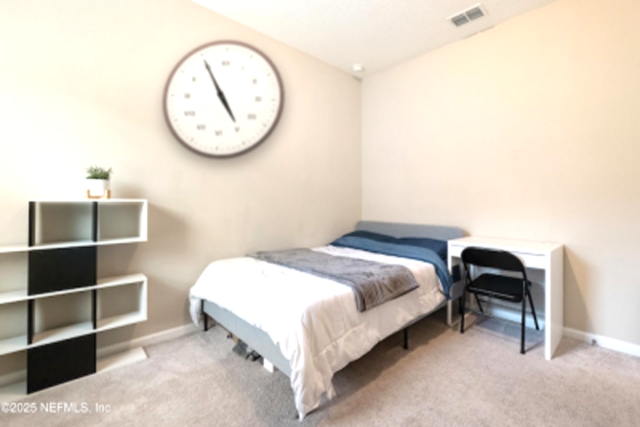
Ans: 4:55
